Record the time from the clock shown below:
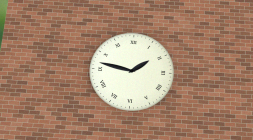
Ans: 1:47
